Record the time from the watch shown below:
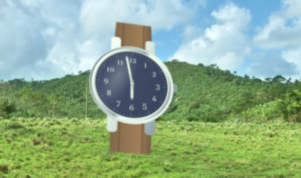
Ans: 5:58
